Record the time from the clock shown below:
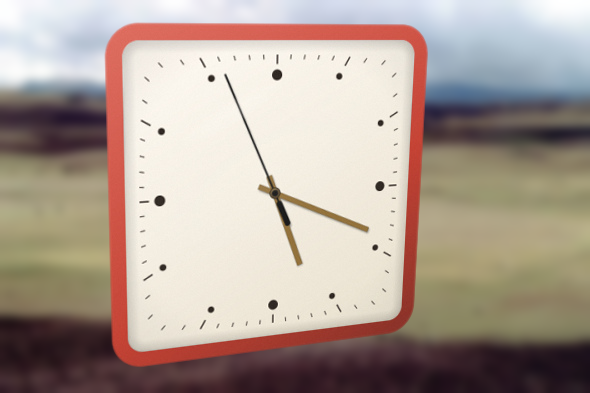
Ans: 5:18:56
